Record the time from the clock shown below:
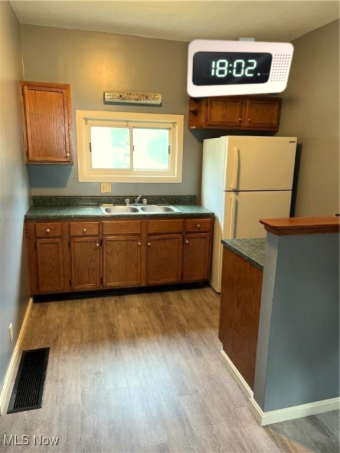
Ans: 18:02
